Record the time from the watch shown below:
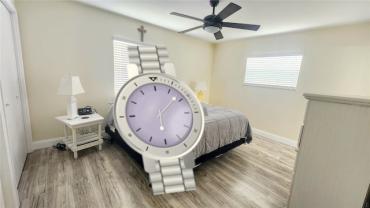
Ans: 6:08
